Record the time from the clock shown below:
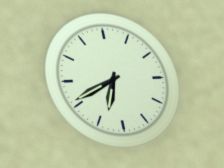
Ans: 6:41
